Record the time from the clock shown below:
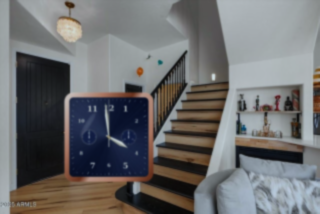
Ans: 3:59
